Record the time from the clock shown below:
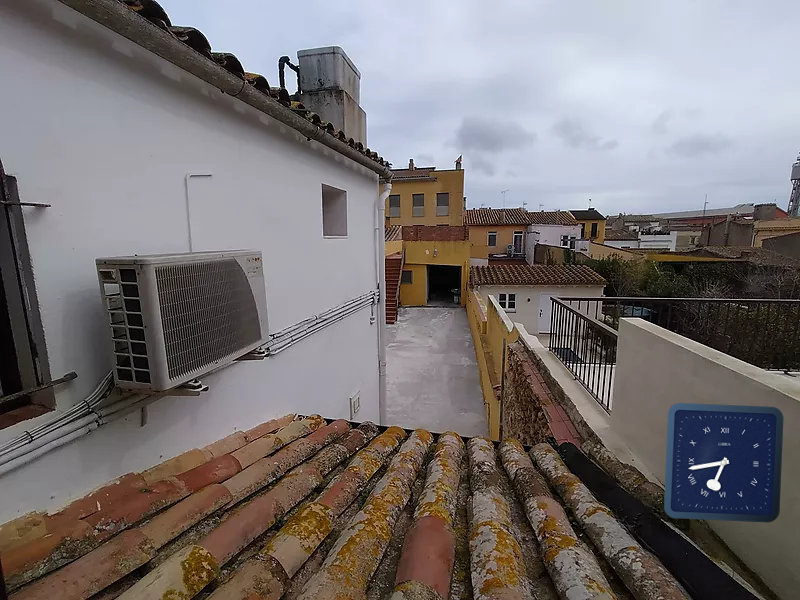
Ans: 6:43
